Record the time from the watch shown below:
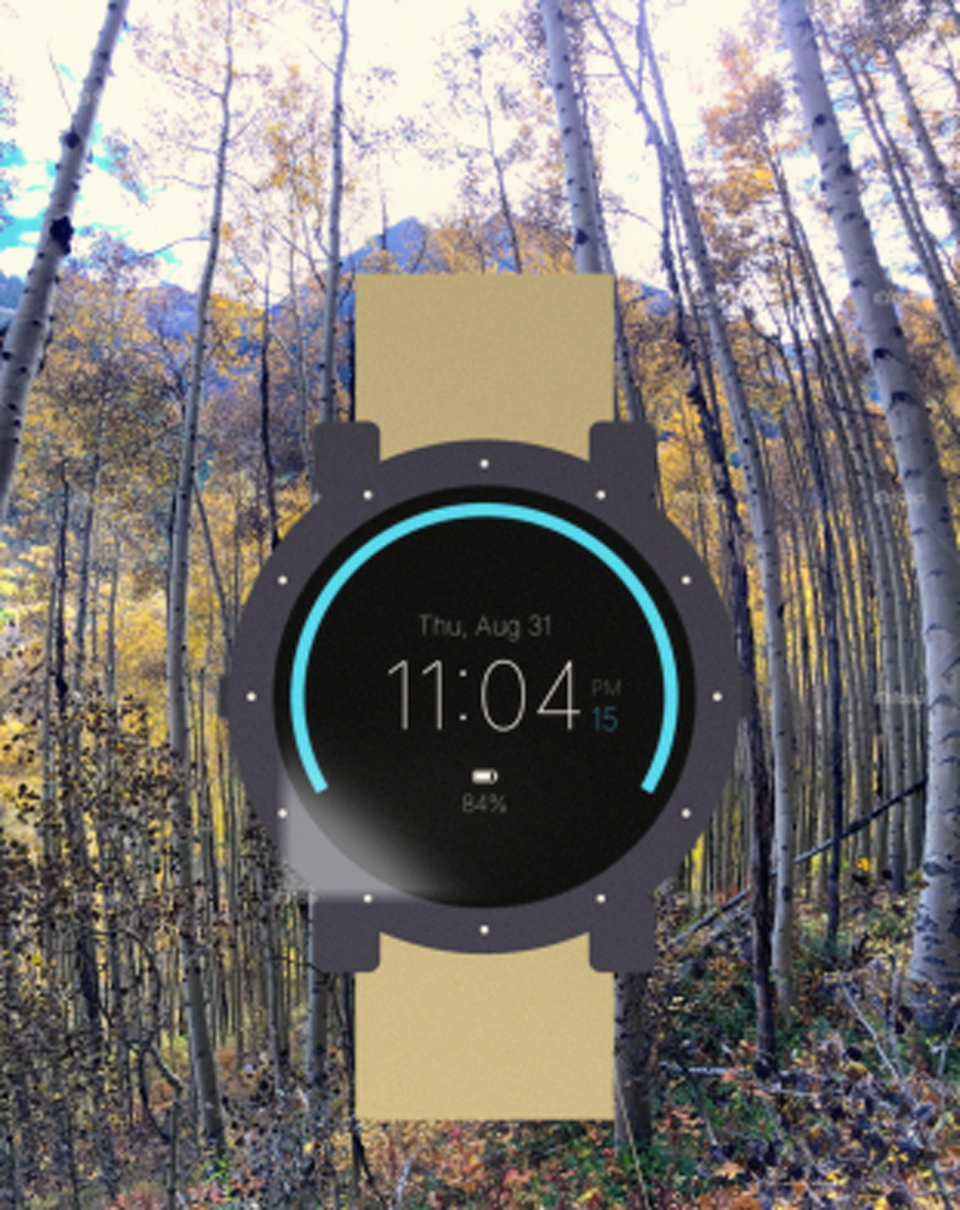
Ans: 11:04:15
